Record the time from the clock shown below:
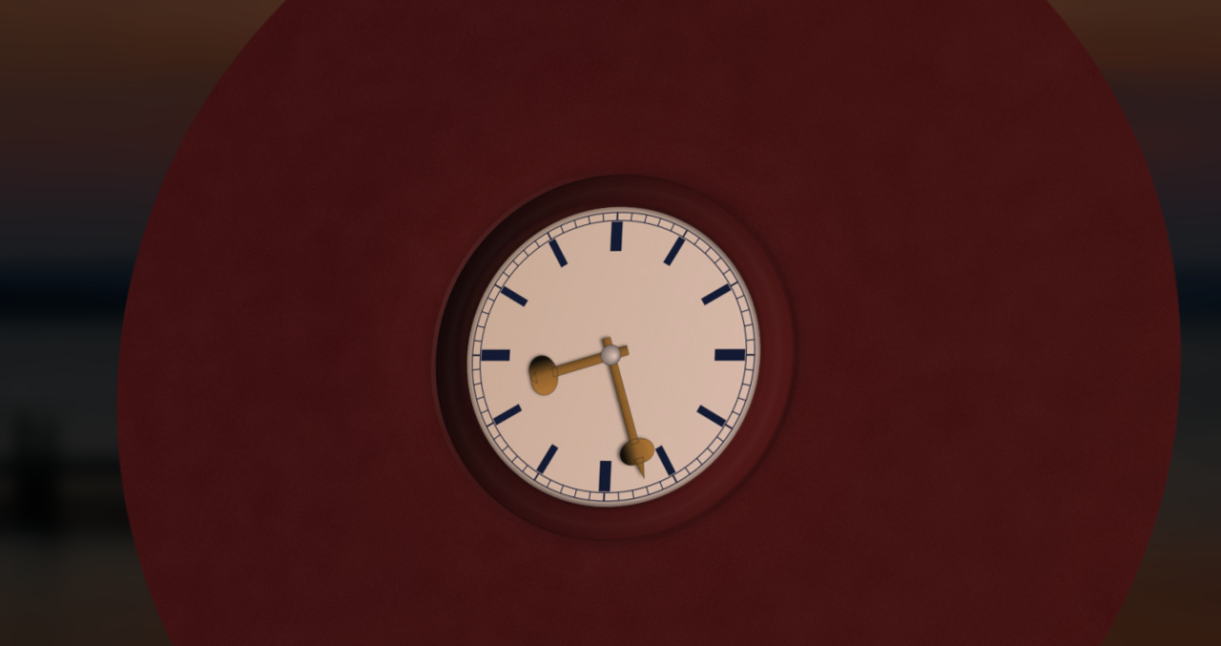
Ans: 8:27
